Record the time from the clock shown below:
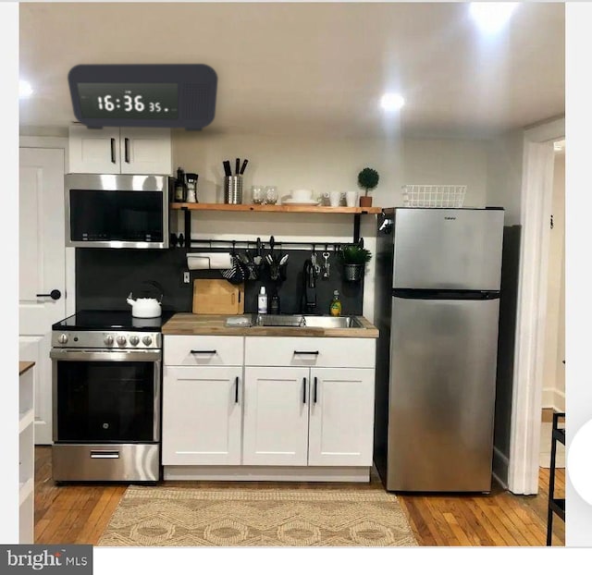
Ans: 16:36:35
